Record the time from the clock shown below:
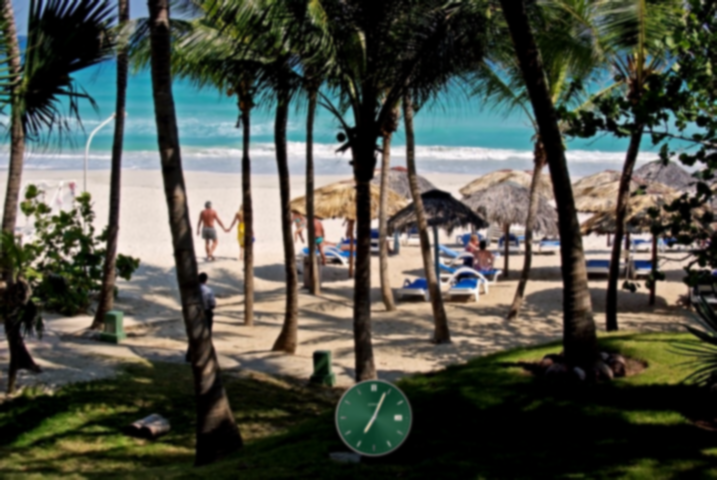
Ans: 7:04
